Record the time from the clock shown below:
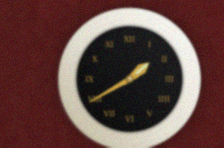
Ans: 1:40
